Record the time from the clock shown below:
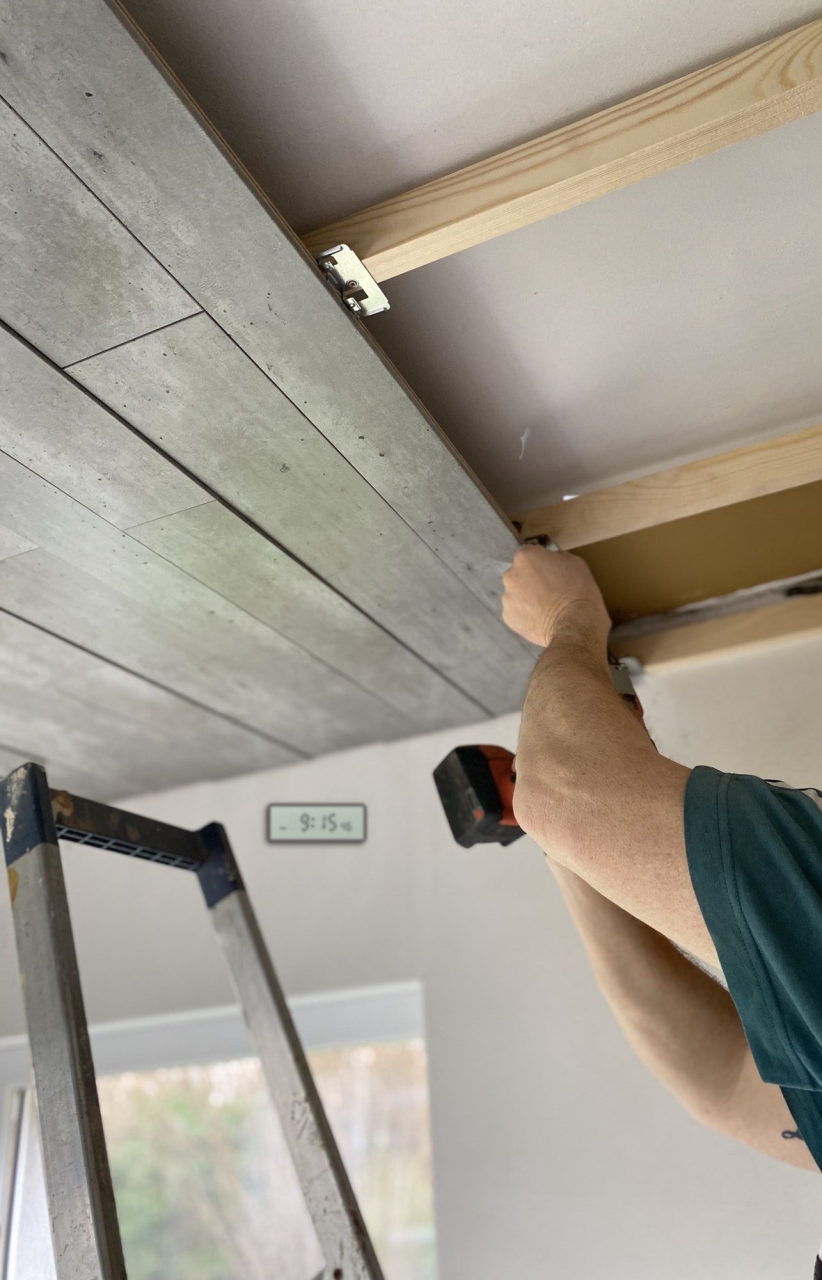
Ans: 9:15
